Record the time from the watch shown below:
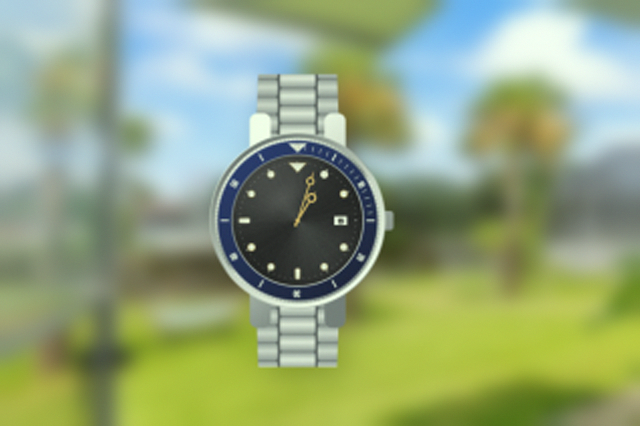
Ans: 1:03
